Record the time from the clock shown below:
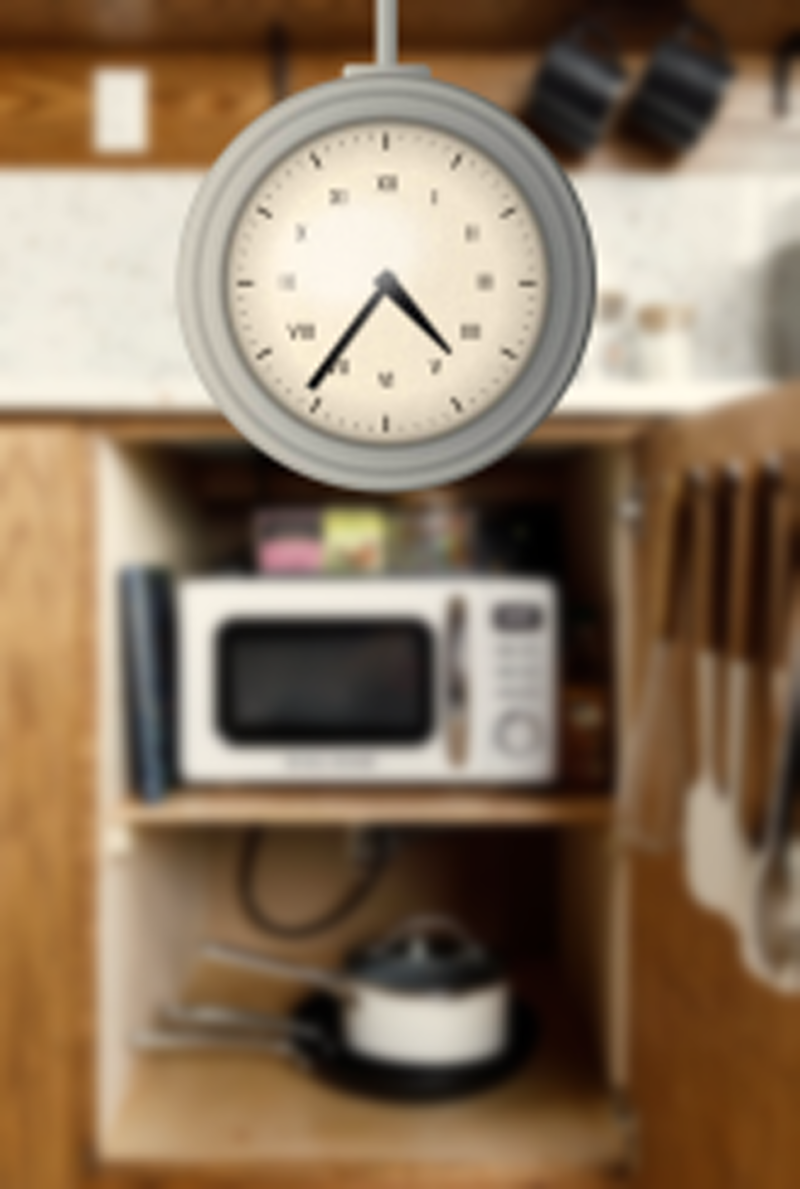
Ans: 4:36
